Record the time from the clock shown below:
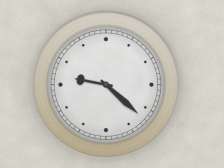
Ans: 9:22
